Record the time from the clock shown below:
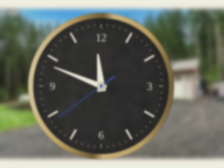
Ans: 11:48:39
